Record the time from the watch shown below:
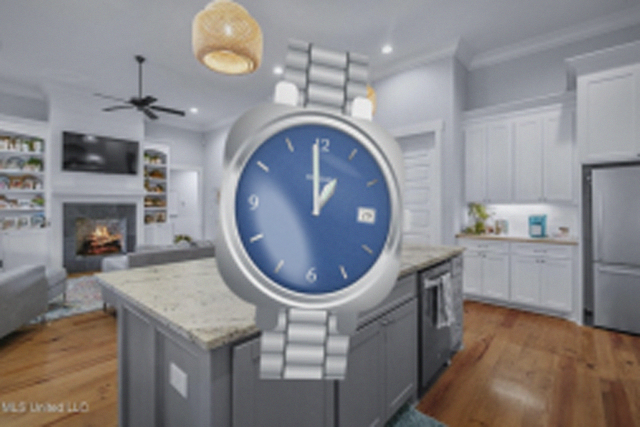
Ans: 12:59
